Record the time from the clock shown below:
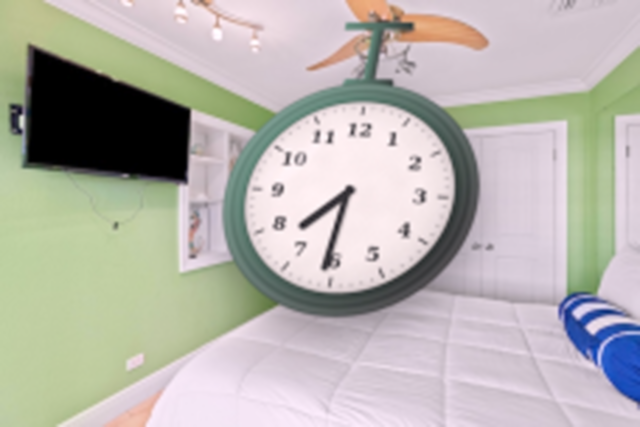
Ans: 7:31
